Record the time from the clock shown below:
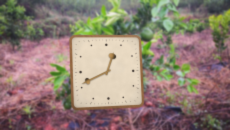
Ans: 12:41
